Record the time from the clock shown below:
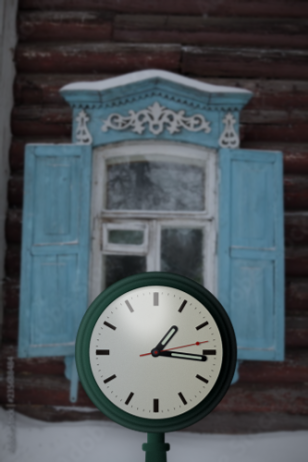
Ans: 1:16:13
